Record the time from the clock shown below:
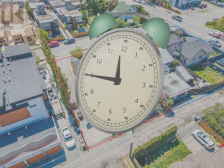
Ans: 11:45
